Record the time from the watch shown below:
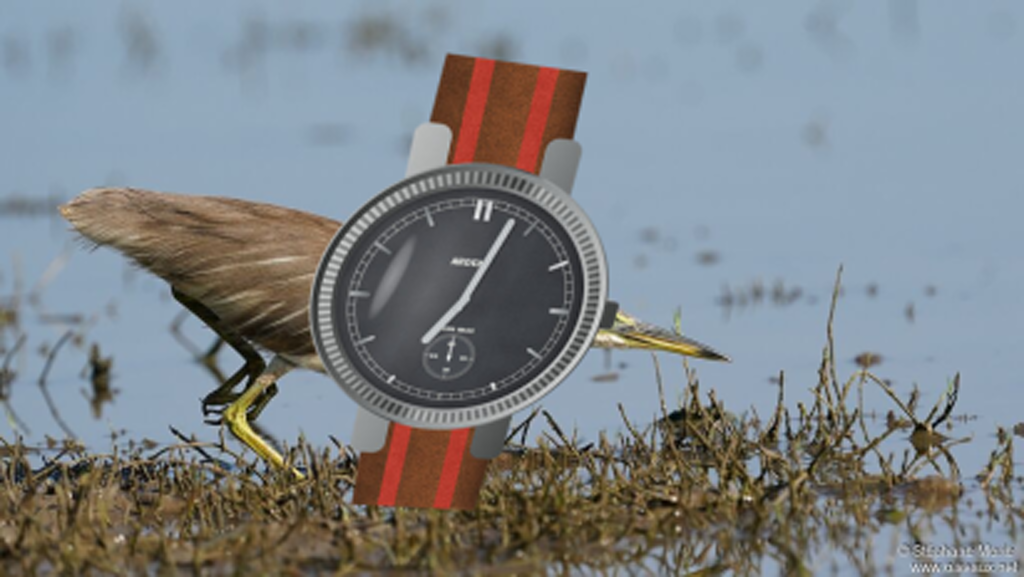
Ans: 7:03
